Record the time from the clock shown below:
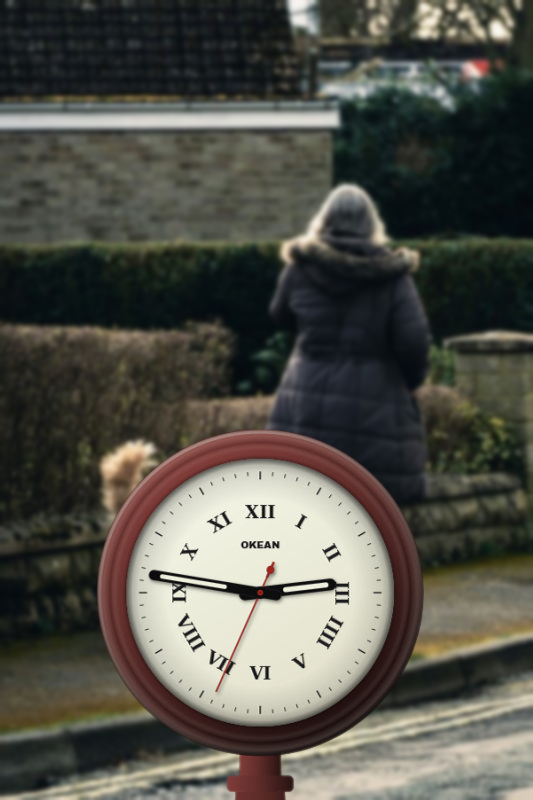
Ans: 2:46:34
